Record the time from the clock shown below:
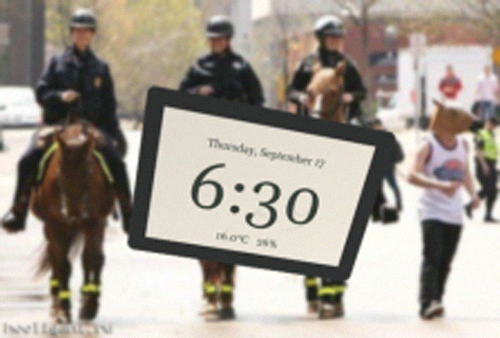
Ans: 6:30
